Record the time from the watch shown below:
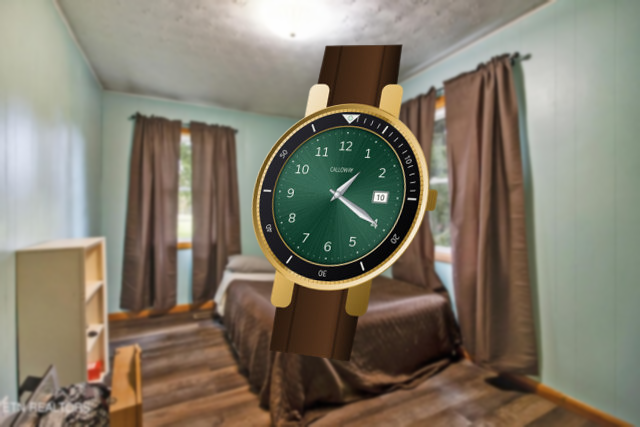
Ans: 1:20
